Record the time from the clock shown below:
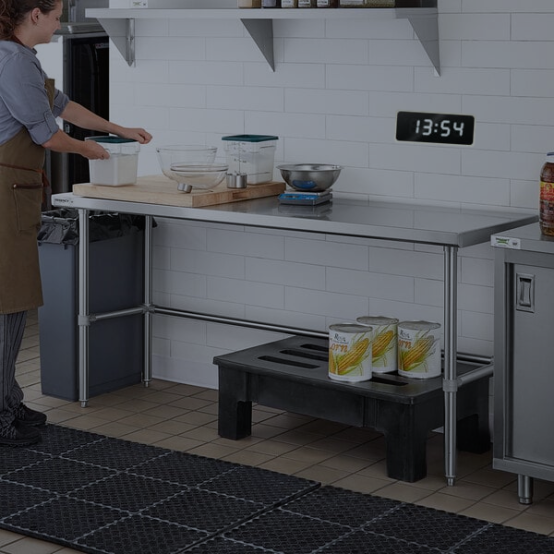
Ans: 13:54
